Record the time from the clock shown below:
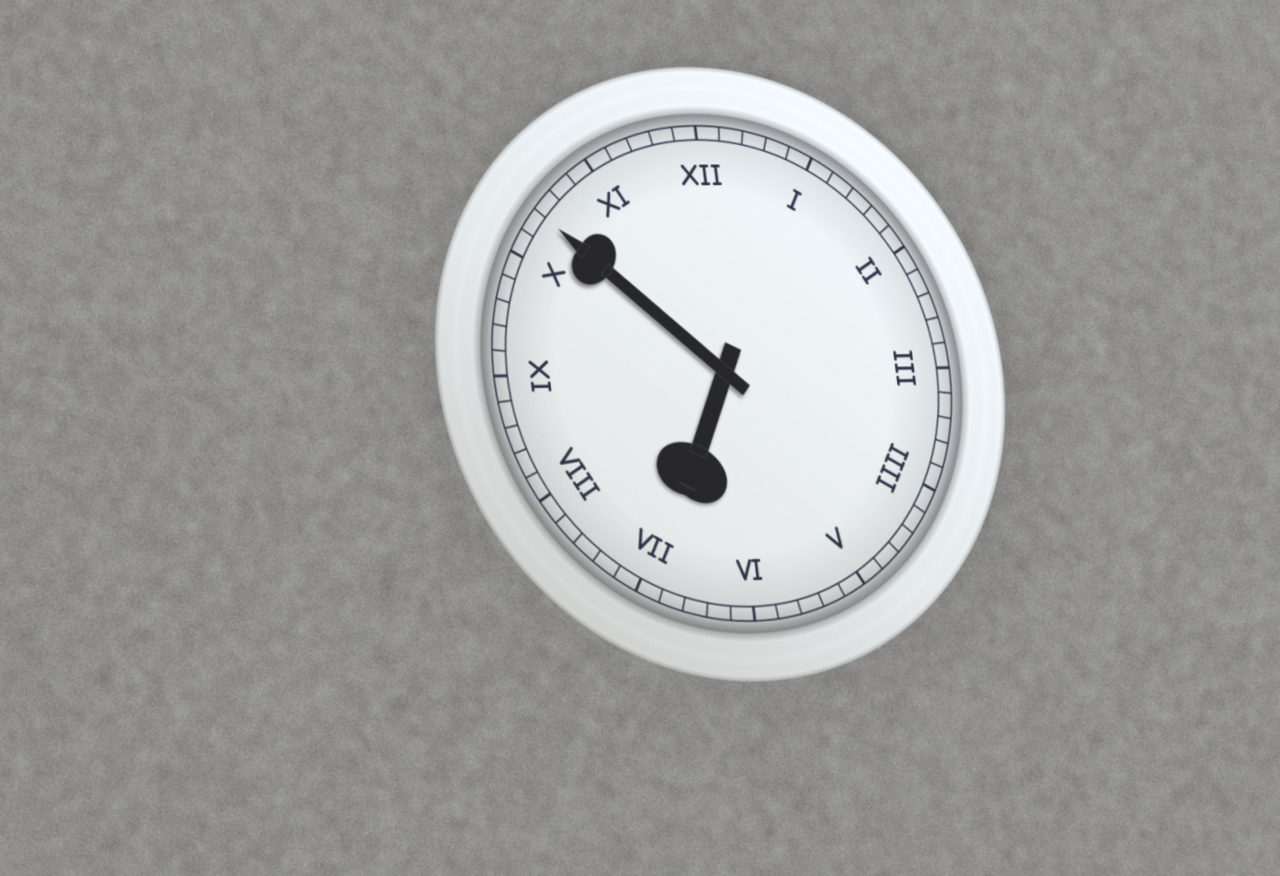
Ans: 6:52
